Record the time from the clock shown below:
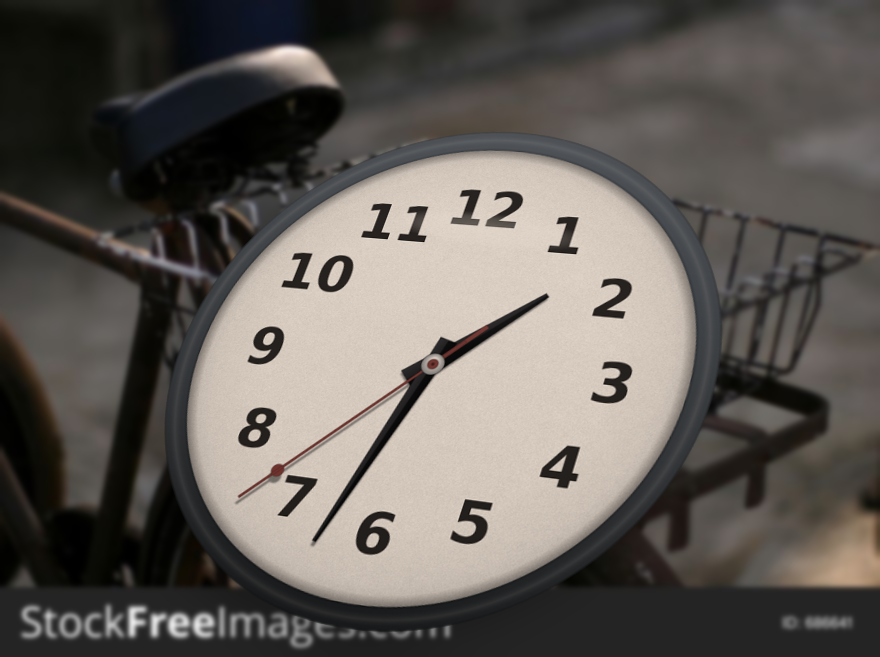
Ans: 1:32:37
